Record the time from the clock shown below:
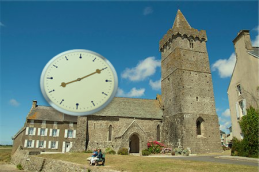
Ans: 8:10
